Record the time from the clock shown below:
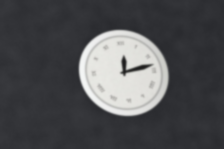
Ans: 12:13
